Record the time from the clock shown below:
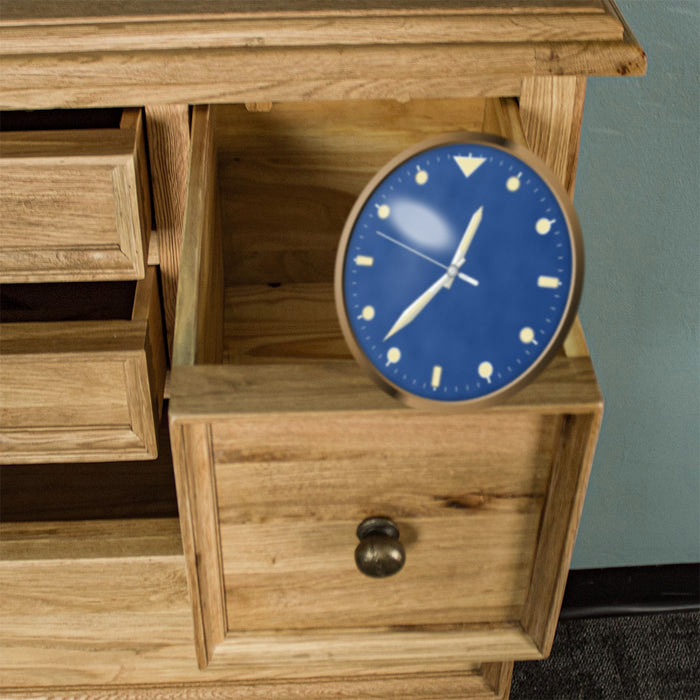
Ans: 12:36:48
